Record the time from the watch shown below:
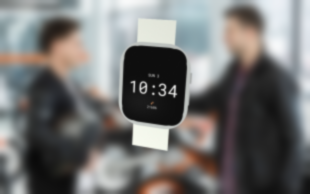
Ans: 10:34
